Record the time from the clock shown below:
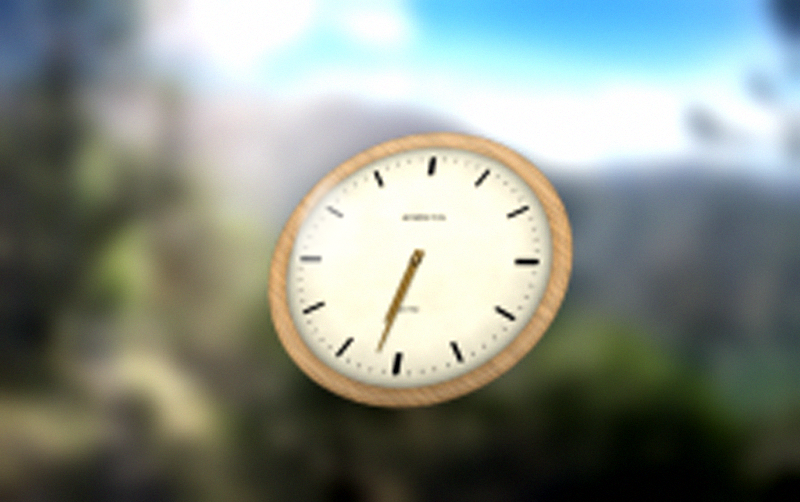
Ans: 6:32
